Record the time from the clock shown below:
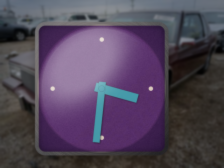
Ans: 3:31
